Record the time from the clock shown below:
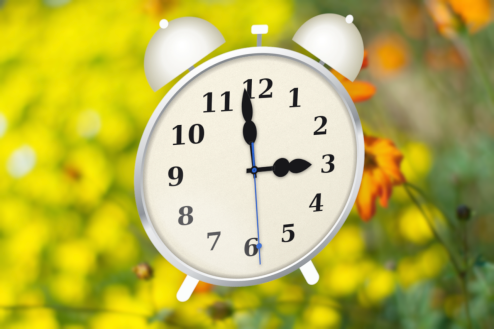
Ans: 2:58:29
